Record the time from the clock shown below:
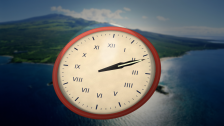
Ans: 2:11
